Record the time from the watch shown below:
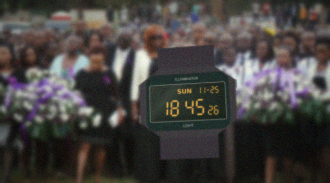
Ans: 18:45:26
